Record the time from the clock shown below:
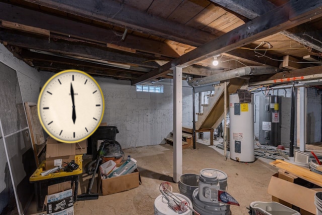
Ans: 5:59
